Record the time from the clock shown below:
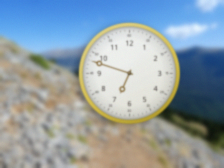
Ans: 6:48
